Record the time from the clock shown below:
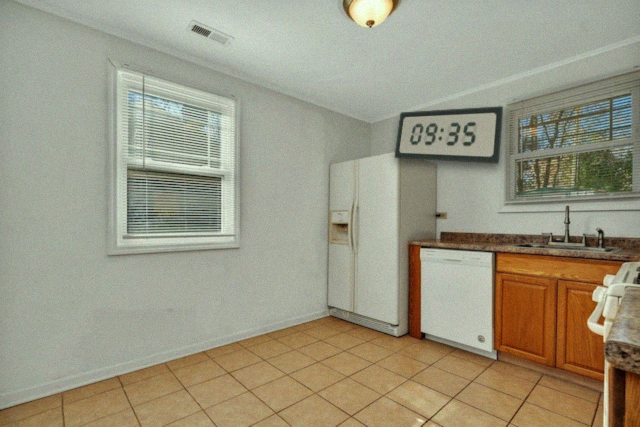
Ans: 9:35
